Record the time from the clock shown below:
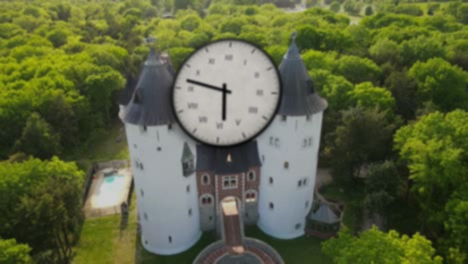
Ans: 5:47
